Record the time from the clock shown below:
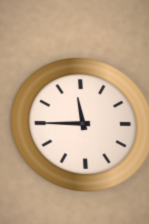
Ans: 11:45
